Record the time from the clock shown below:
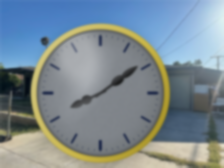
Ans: 8:09
